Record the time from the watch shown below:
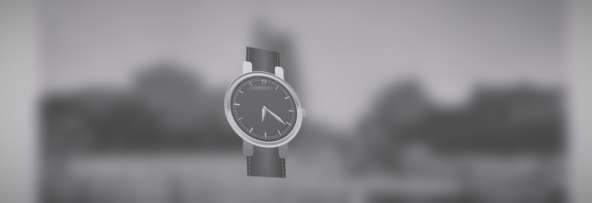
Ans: 6:21
